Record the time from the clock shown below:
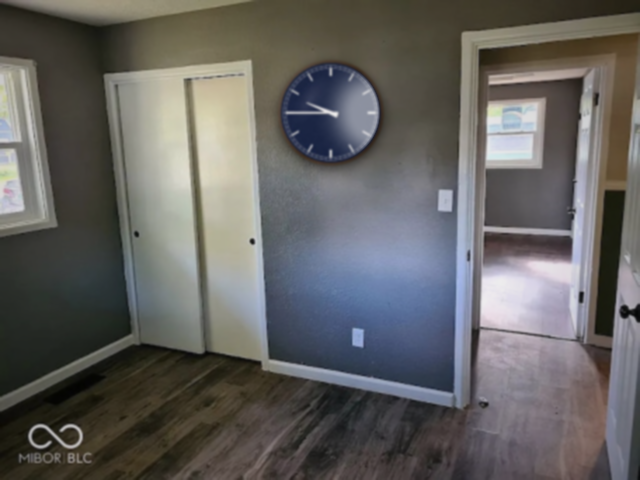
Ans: 9:45
